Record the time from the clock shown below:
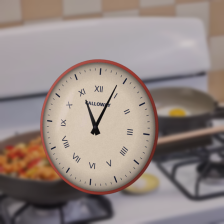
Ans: 11:04
